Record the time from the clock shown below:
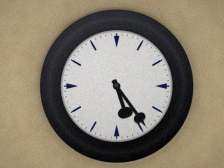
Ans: 5:24
